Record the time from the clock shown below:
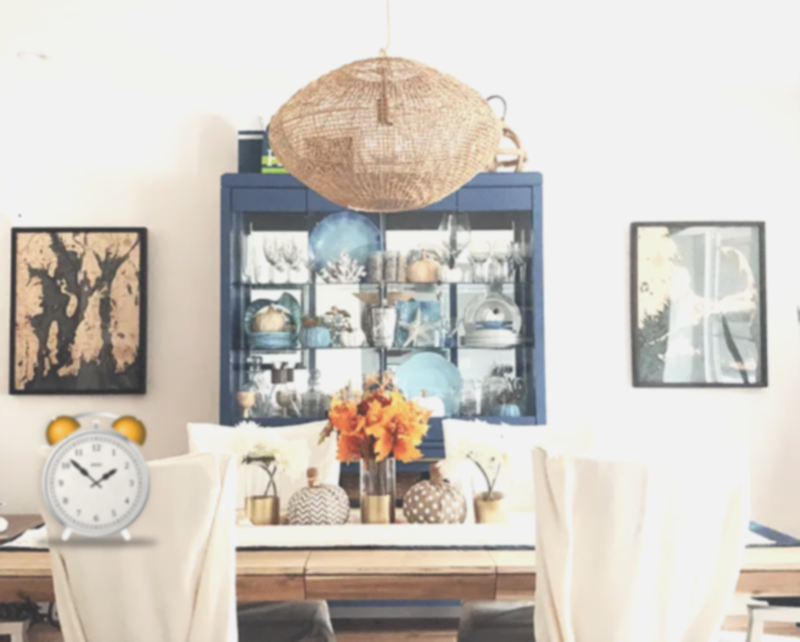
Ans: 1:52
